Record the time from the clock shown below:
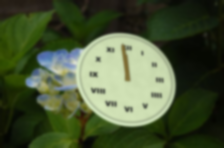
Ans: 11:59
